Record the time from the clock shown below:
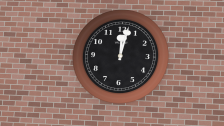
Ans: 12:02
